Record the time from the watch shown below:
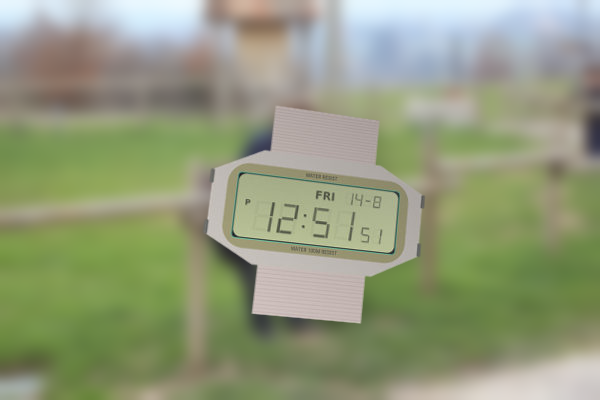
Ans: 12:51:51
